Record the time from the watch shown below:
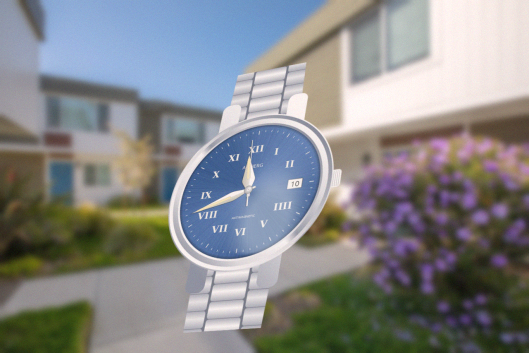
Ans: 11:41:59
